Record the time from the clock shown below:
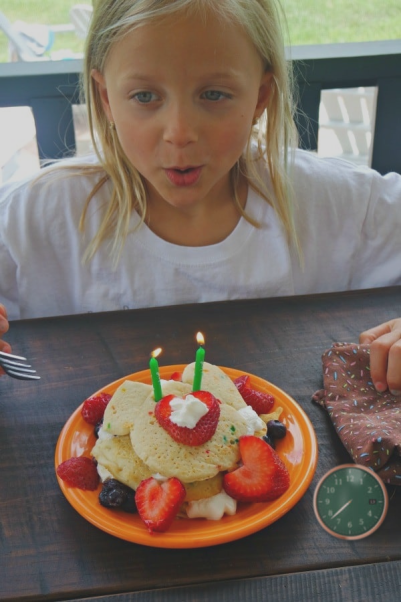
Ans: 7:38
